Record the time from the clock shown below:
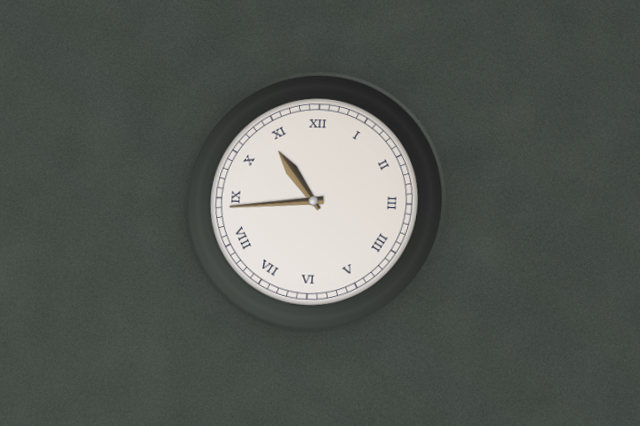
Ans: 10:44
